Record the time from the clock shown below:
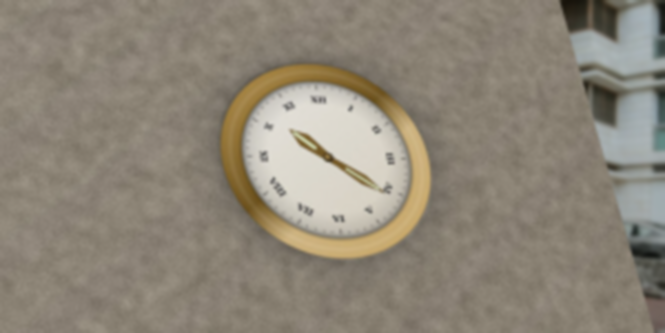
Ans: 10:21
